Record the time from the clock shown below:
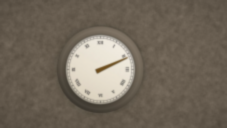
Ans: 2:11
